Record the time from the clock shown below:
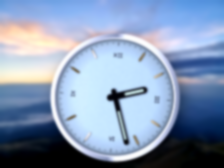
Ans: 2:27
